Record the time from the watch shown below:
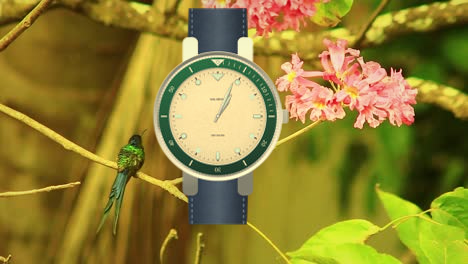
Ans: 1:04
